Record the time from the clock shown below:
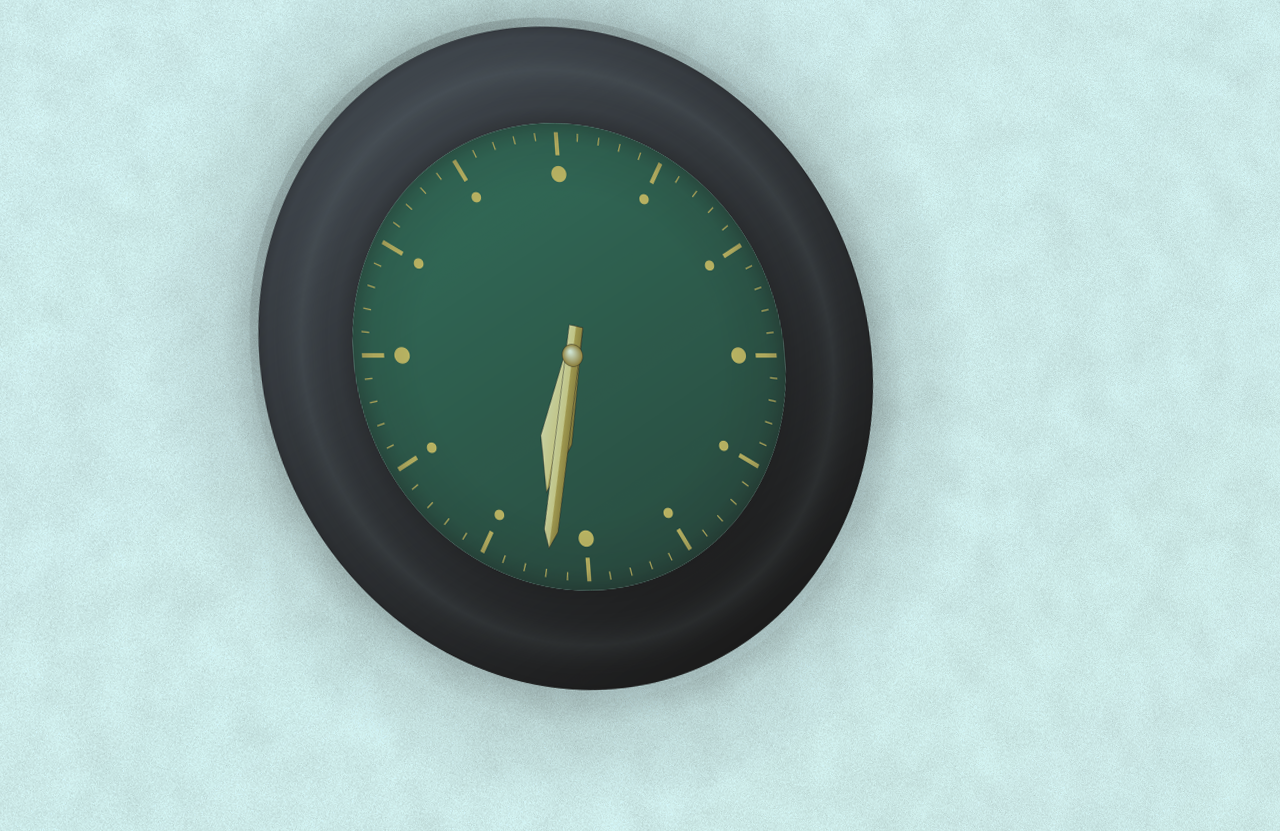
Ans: 6:32
